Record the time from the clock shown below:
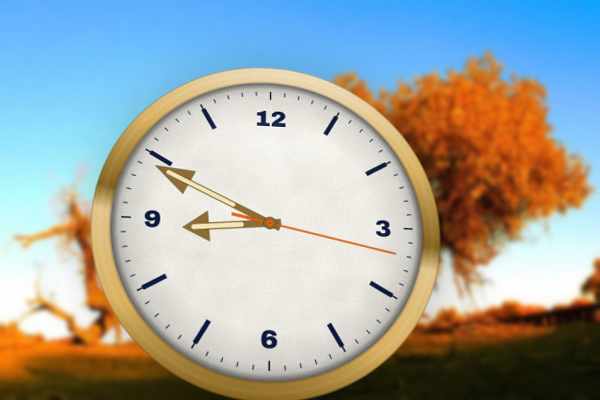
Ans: 8:49:17
